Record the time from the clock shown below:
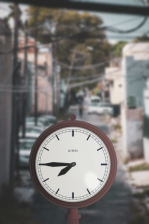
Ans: 7:45
